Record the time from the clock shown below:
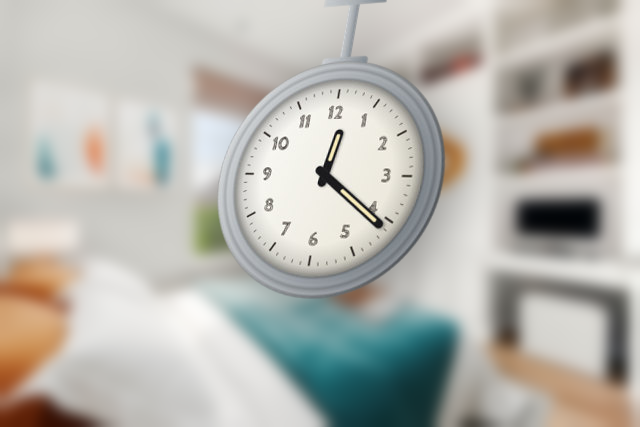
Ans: 12:21
